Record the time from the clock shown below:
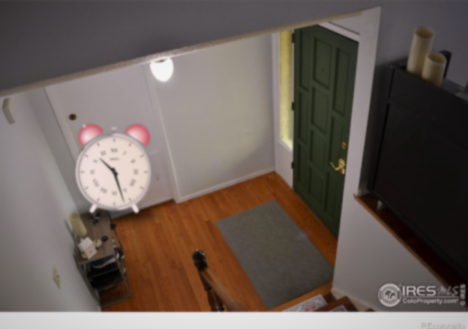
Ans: 10:27
